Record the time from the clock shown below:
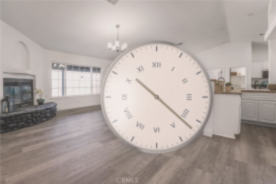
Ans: 10:22
